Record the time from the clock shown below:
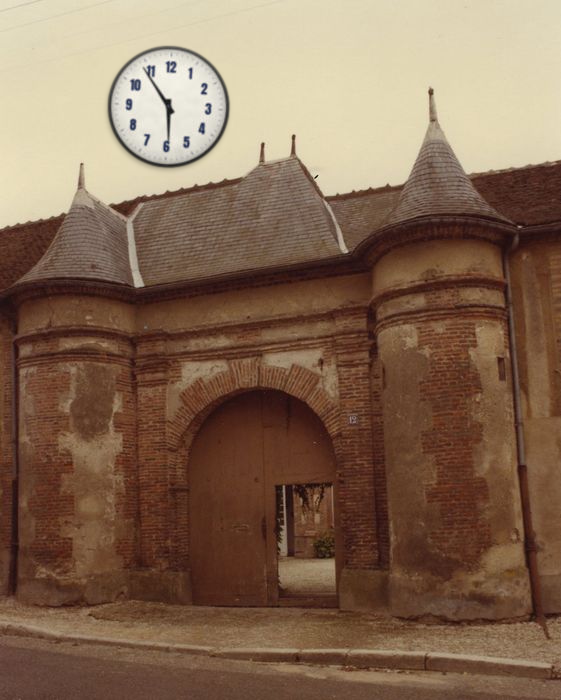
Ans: 5:54
